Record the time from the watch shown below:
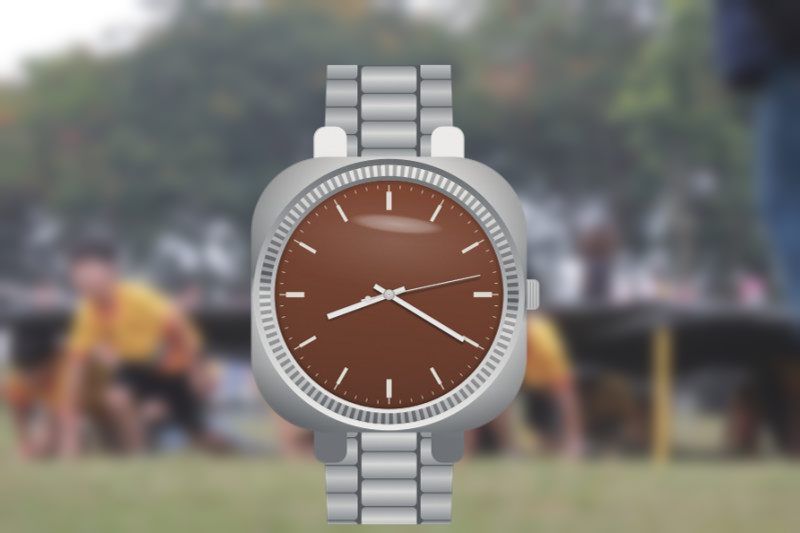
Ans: 8:20:13
